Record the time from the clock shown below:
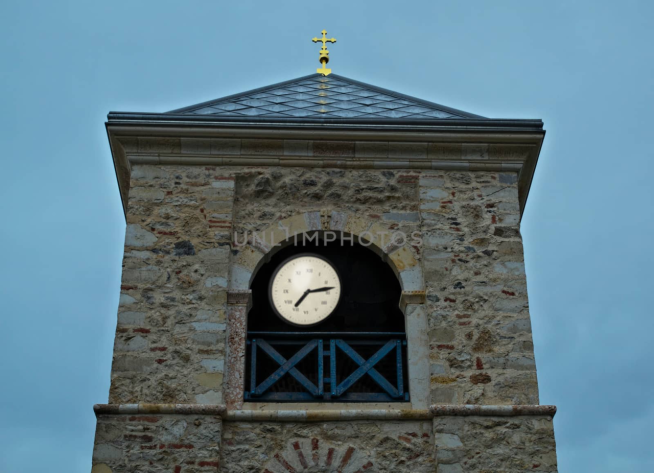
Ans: 7:13
